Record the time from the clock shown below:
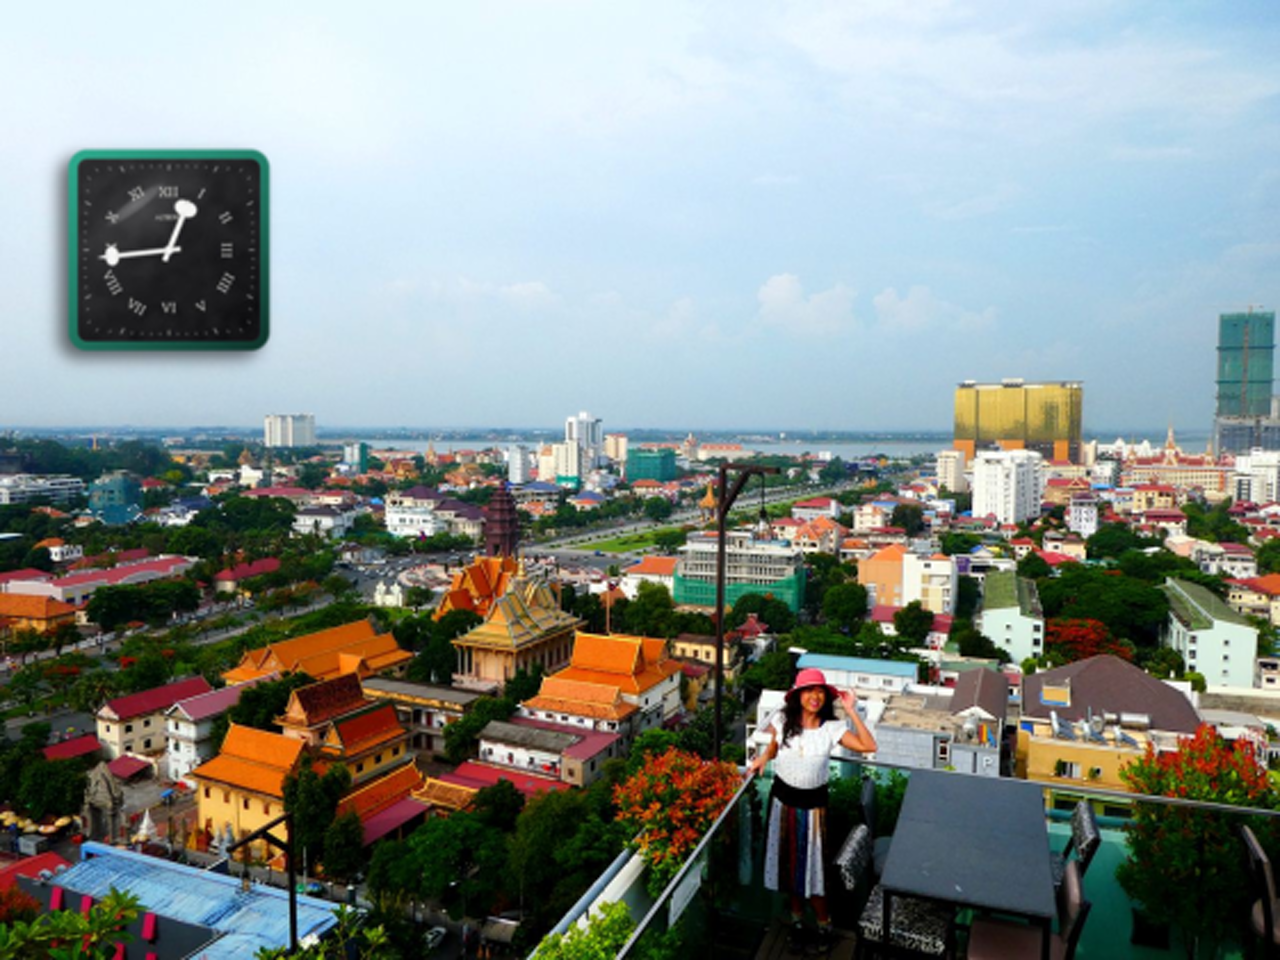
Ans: 12:44
